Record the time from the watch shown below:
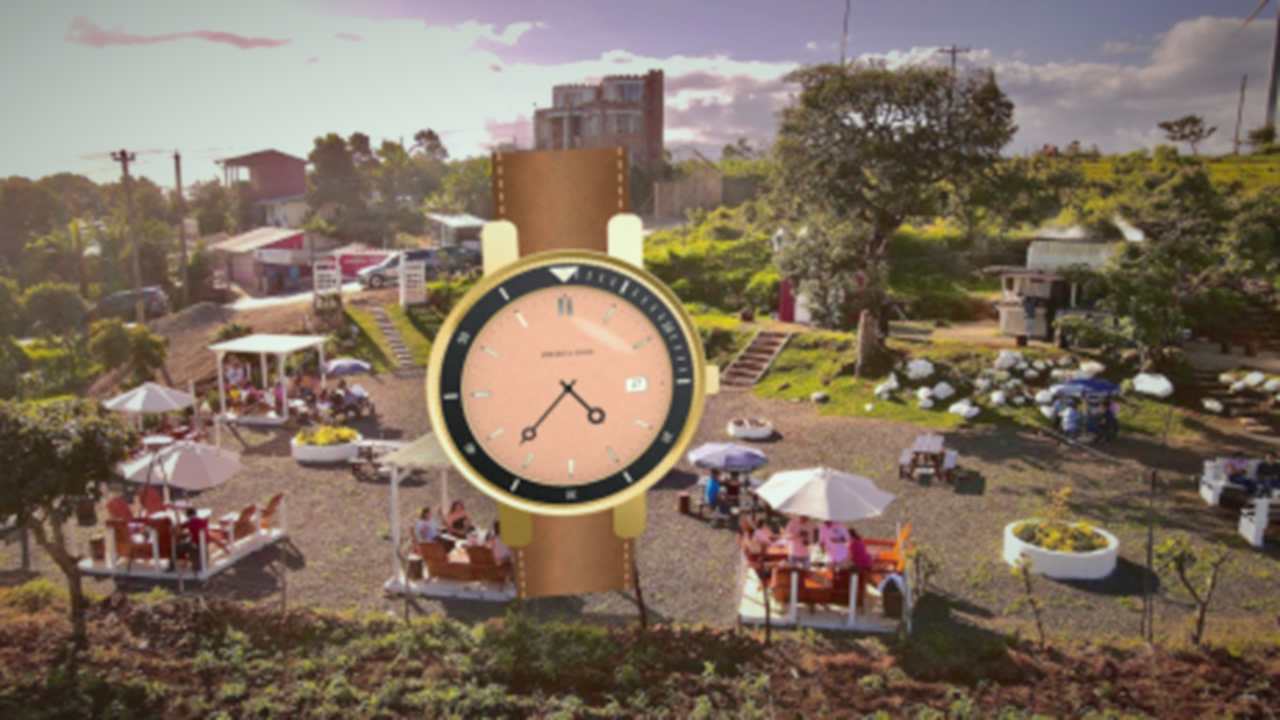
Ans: 4:37
